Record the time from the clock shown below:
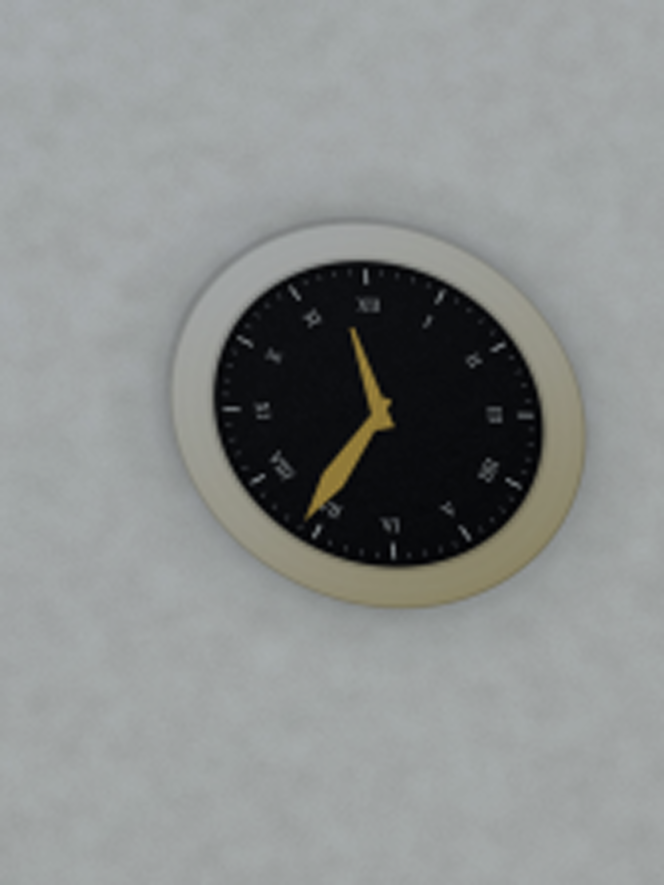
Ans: 11:36
